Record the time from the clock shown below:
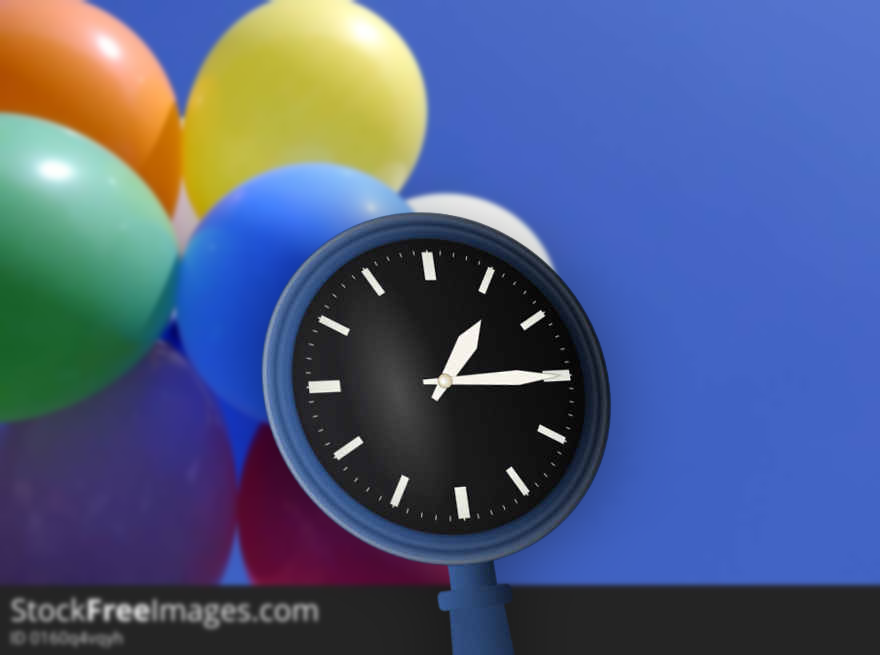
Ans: 1:15
